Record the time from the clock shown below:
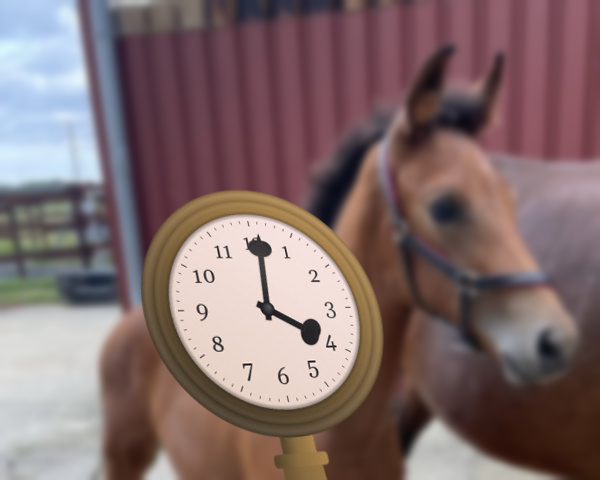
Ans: 4:01
